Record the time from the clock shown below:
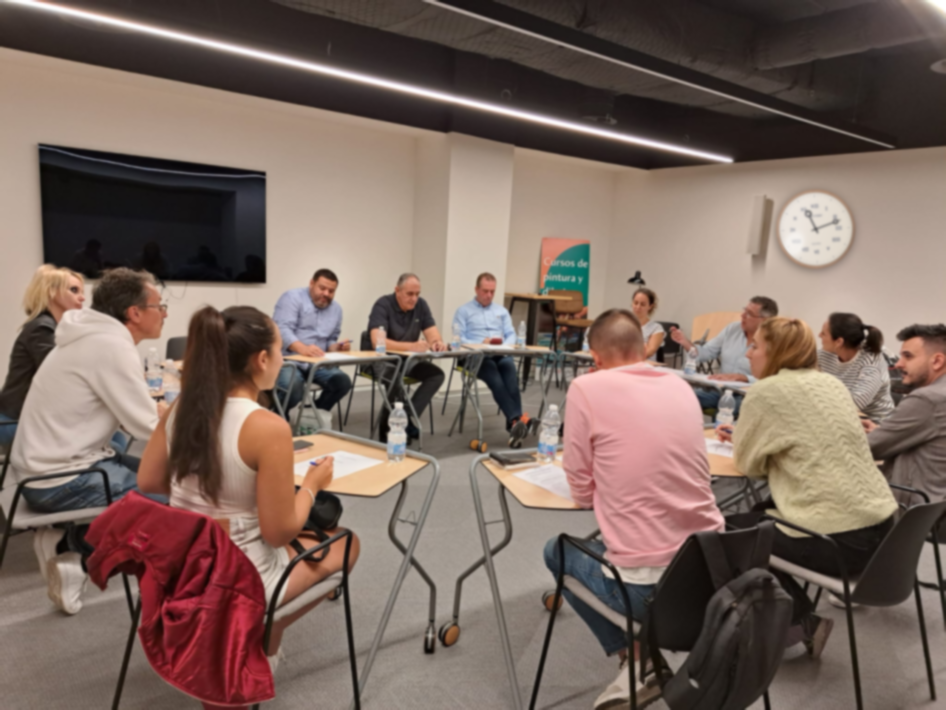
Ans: 11:12
